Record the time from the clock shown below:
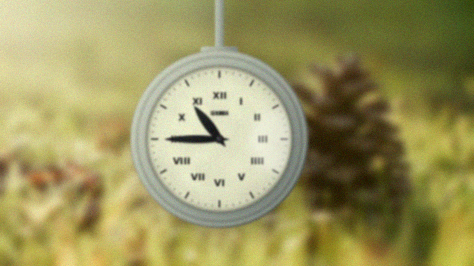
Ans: 10:45
